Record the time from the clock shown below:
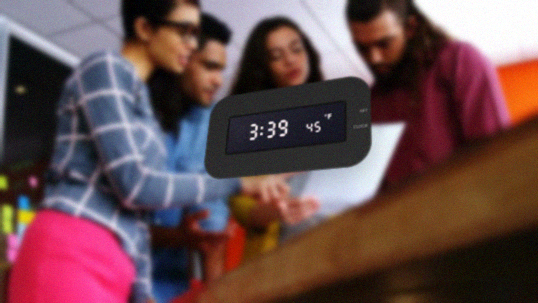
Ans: 3:39
